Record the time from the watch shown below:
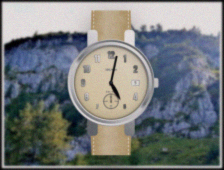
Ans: 5:02
